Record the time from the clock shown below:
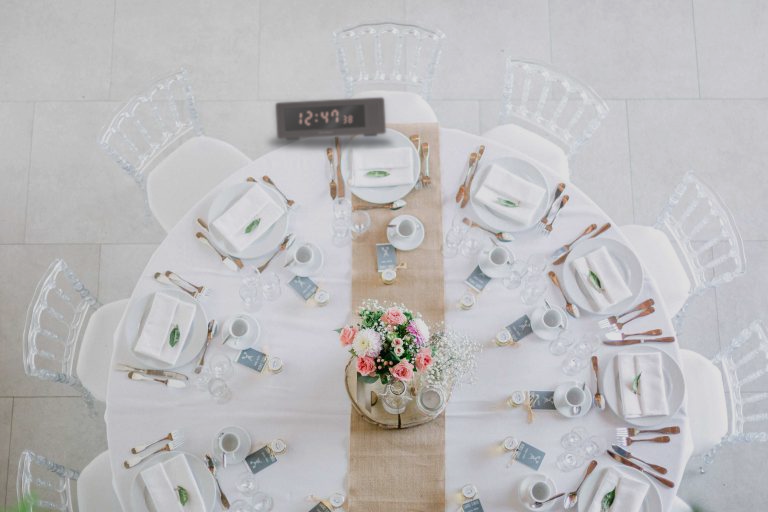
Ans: 12:47
